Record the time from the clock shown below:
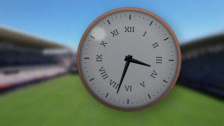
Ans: 3:33
